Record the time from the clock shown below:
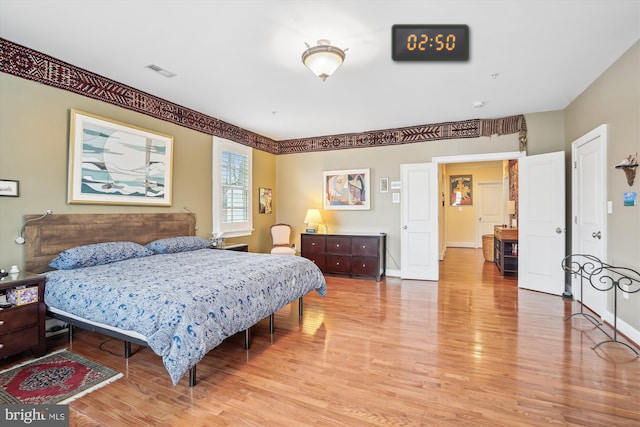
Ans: 2:50
